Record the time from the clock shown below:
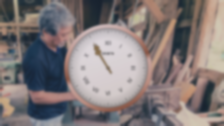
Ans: 10:55
